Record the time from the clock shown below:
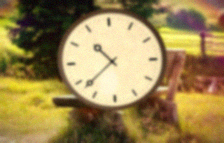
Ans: 10:38
